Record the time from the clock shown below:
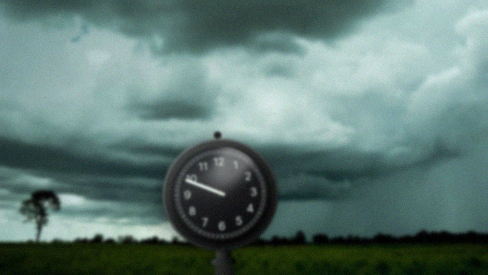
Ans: 9:49
